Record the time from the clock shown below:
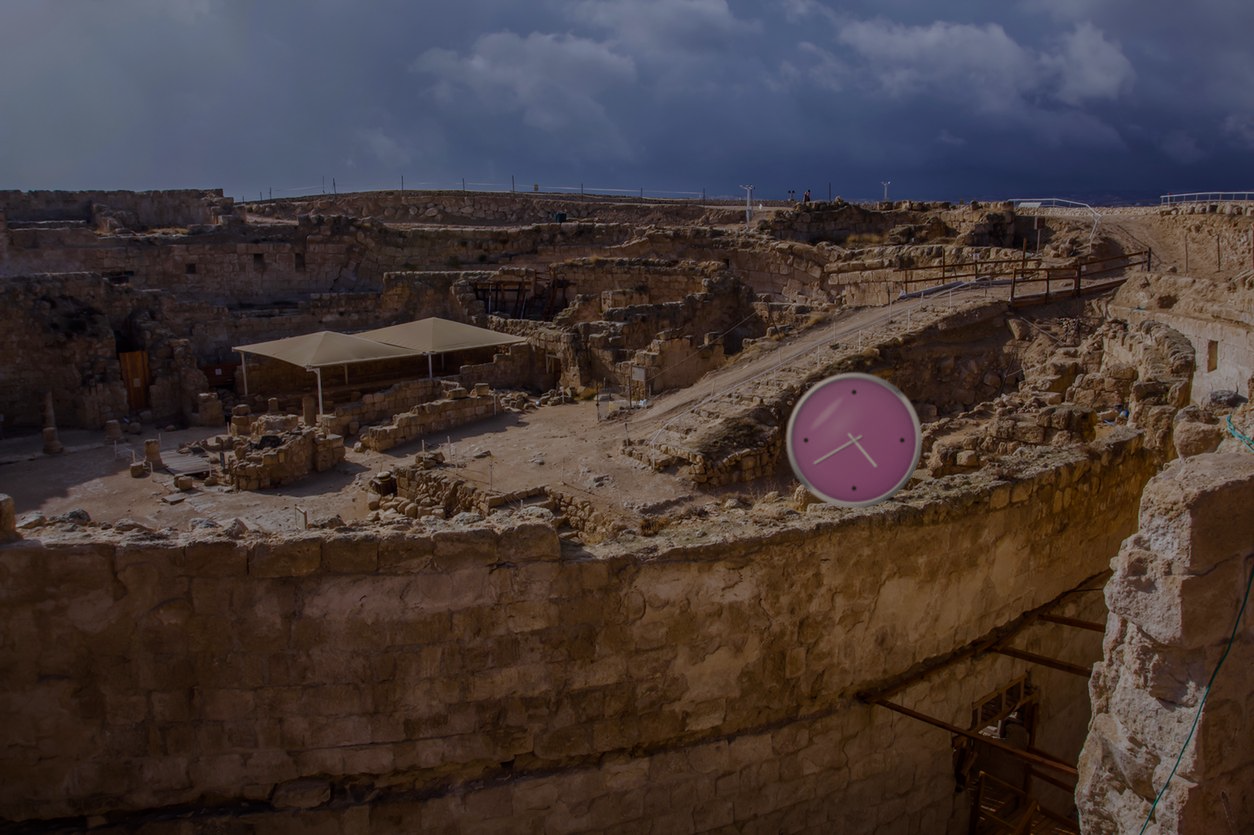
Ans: 4:40
